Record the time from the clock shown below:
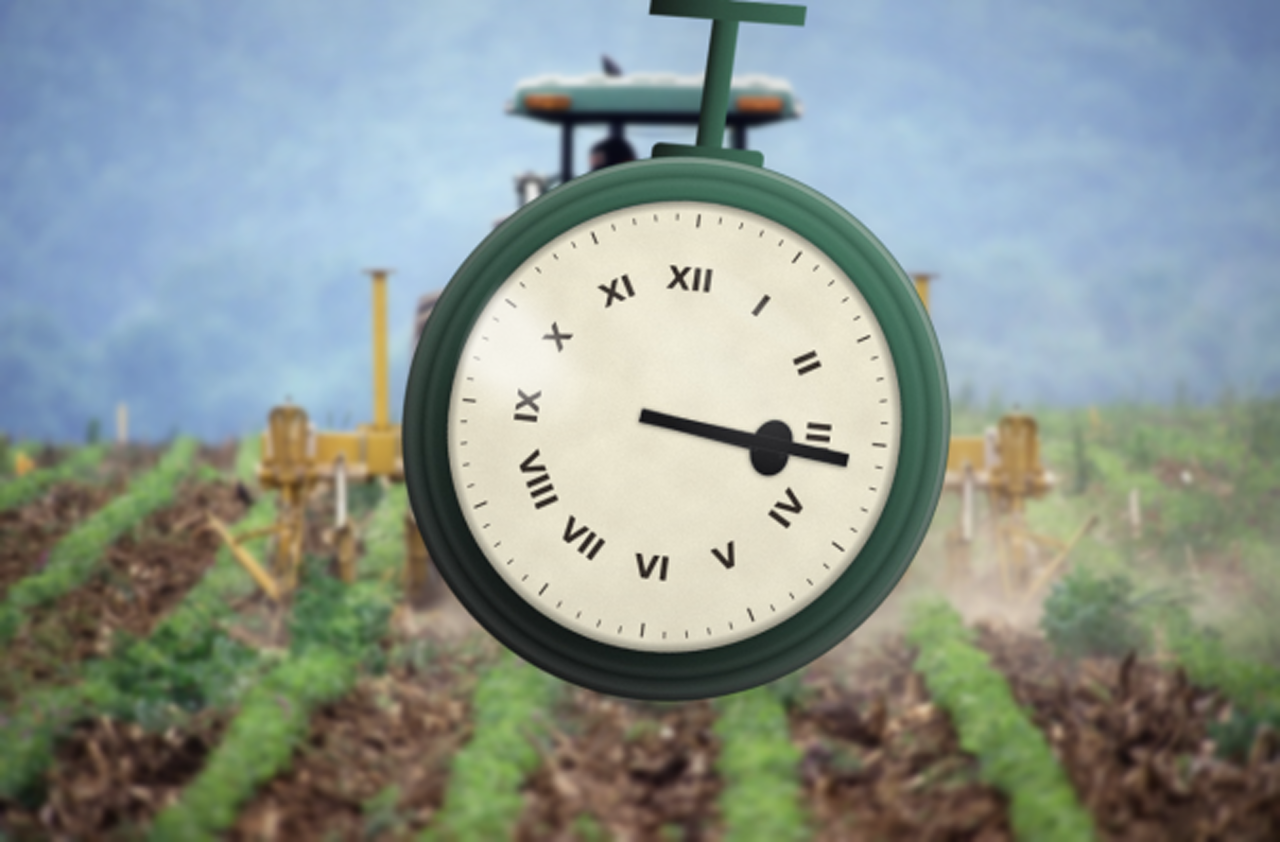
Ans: 3:16
